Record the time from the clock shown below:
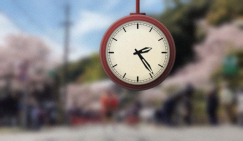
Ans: 2:24
